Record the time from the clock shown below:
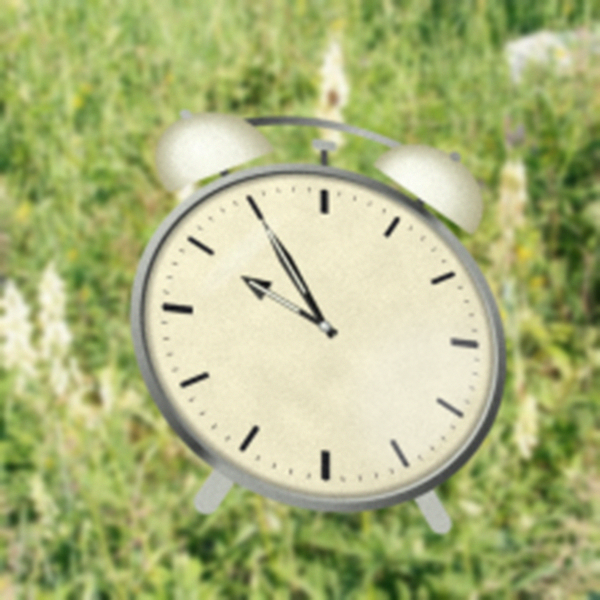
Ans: 9:55
